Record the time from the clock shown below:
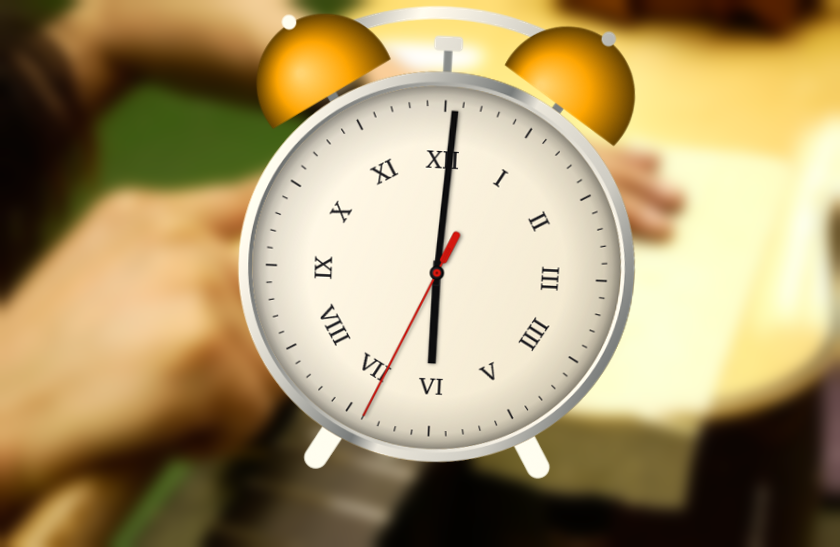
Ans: 6:00:34
